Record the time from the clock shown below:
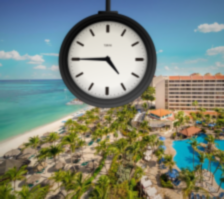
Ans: 4:45
